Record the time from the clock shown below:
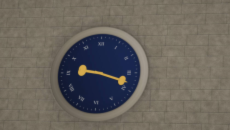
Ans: 9:18
